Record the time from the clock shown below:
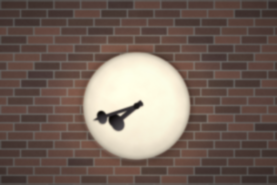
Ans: 7:42
